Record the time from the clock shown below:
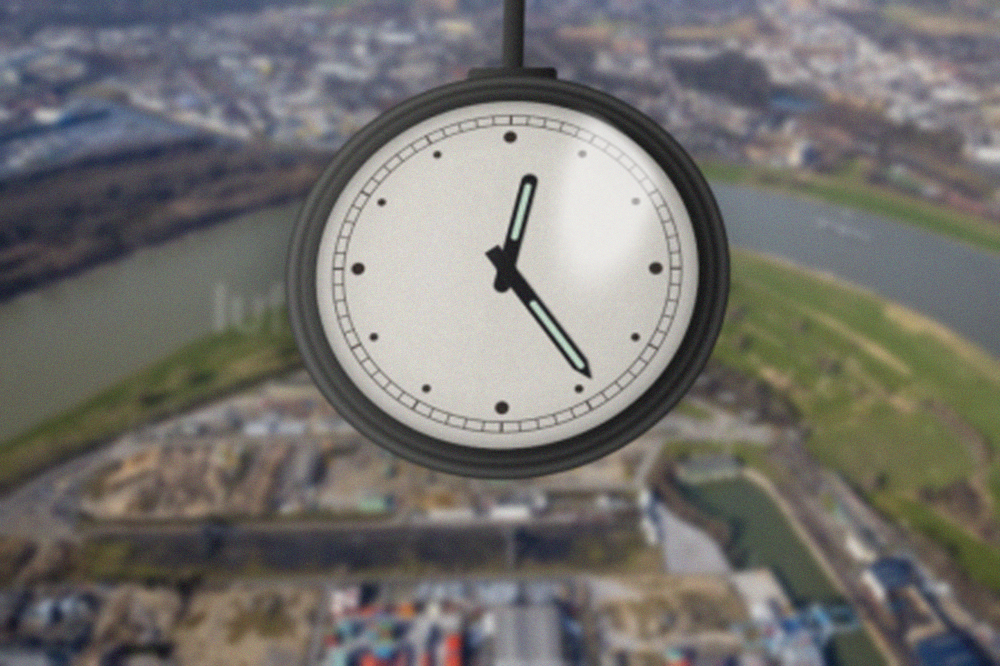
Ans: 12:24
